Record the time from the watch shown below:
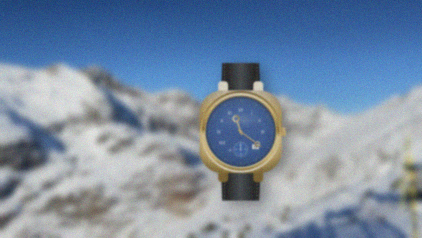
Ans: 11:21
